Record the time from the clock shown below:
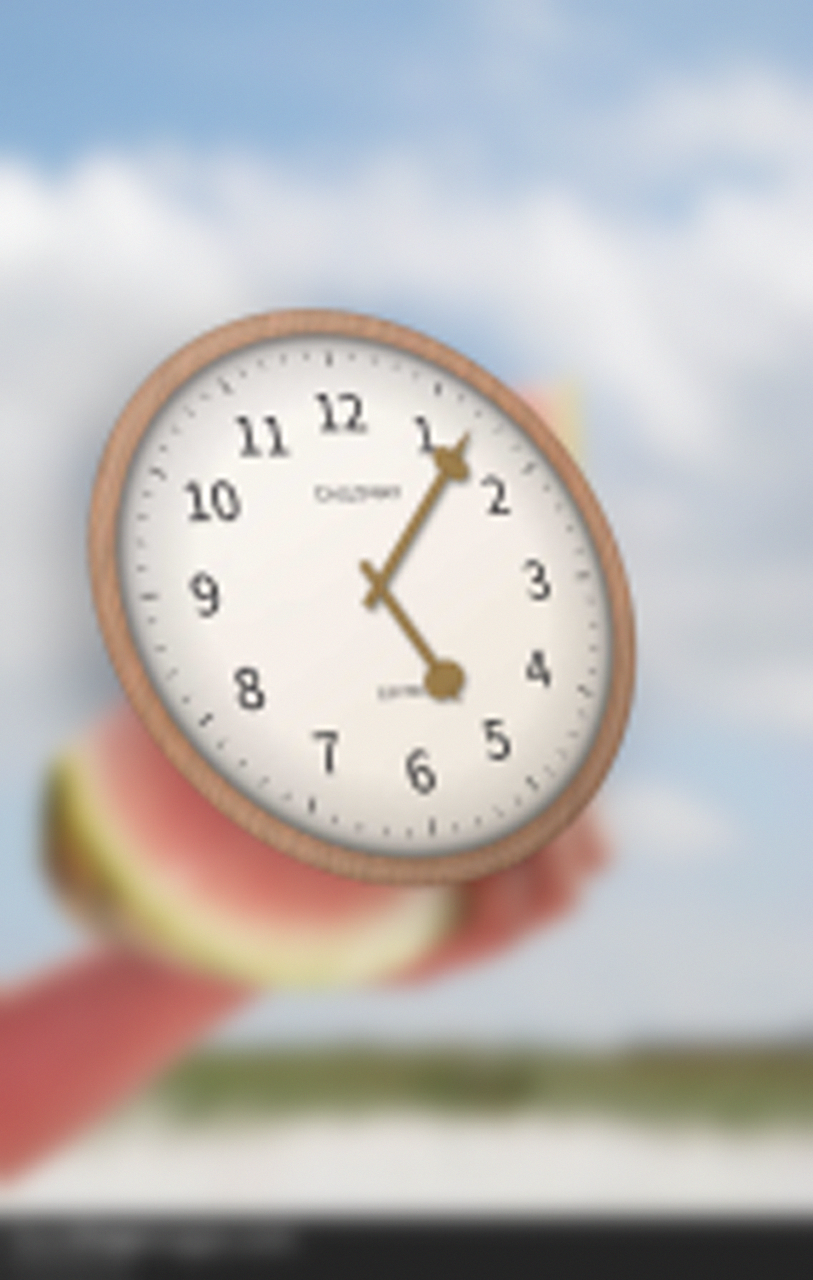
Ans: 5:07
